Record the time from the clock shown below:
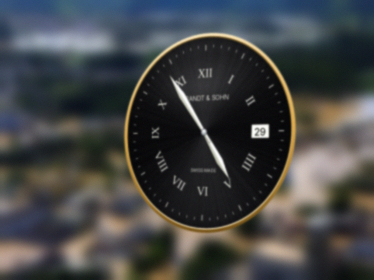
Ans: 4:54
